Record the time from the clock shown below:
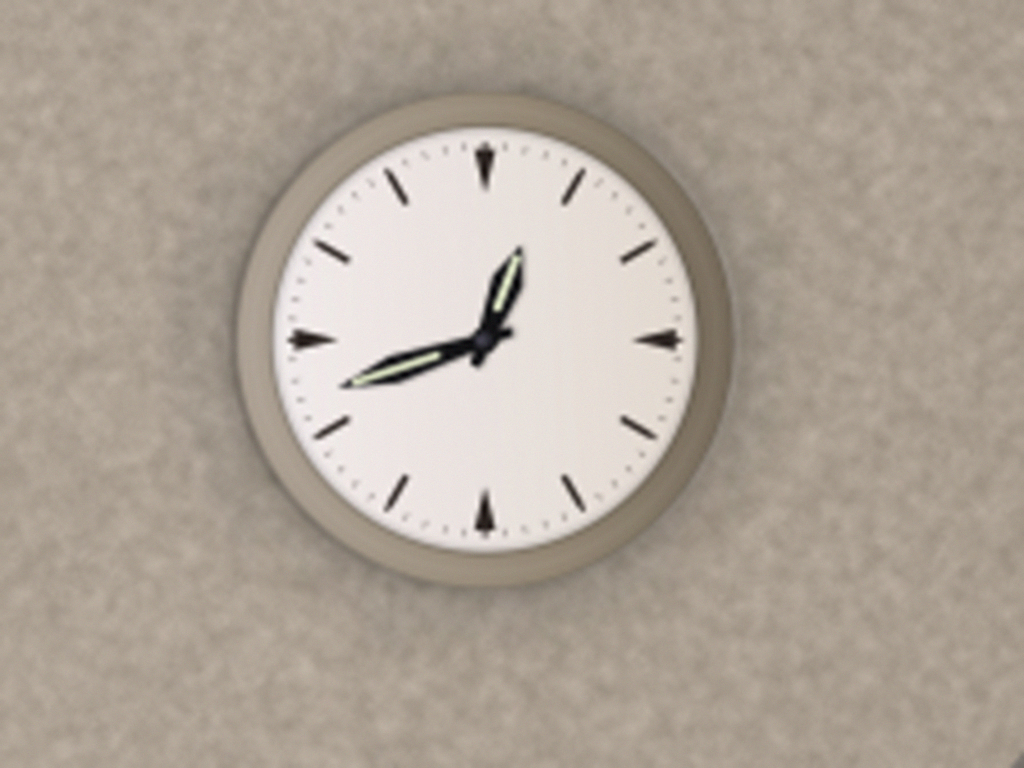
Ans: 12:42
